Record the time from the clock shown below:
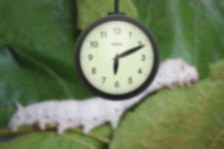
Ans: 6:11
